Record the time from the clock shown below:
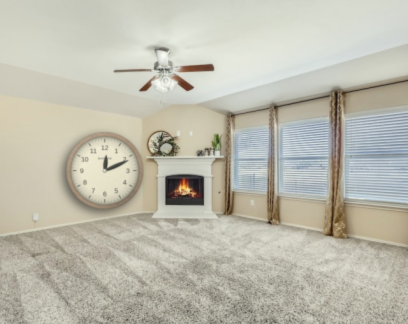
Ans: 12:11
